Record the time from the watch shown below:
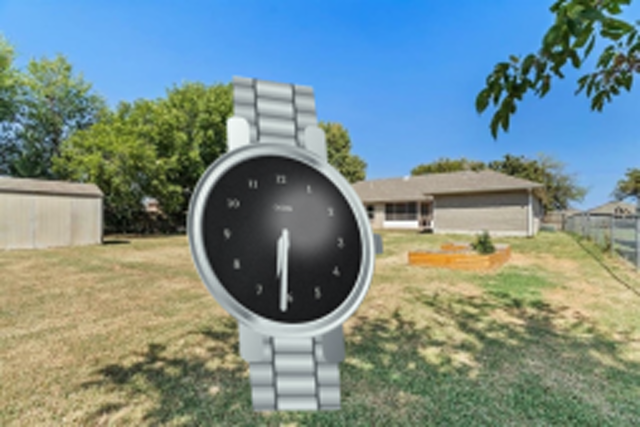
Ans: 6:31
